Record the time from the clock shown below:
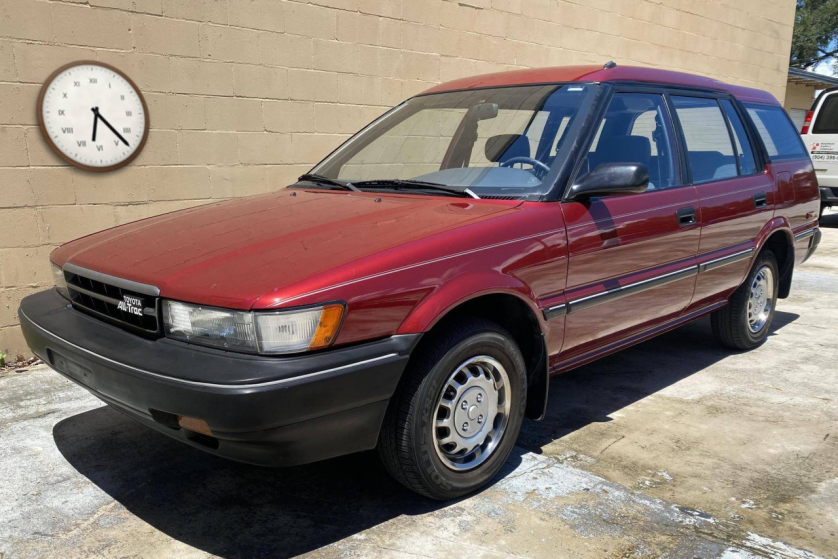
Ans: 6:23
